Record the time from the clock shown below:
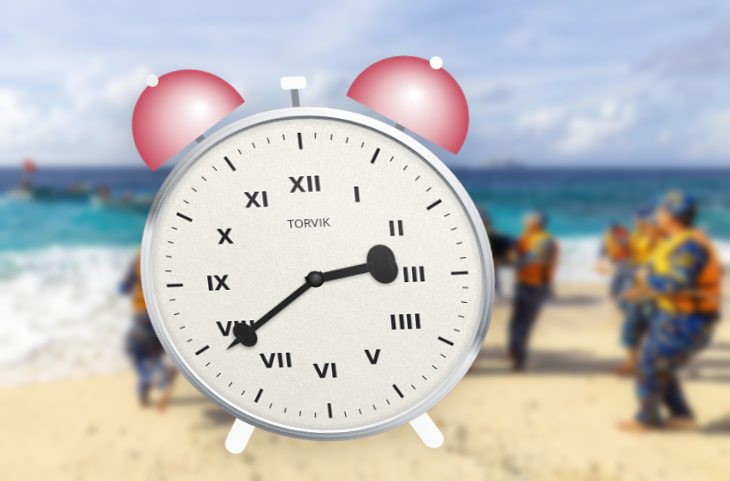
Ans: 2:39
